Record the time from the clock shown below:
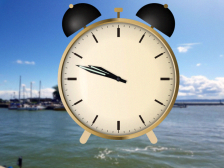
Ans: 9:48
